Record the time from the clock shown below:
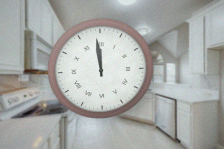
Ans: 11:59
